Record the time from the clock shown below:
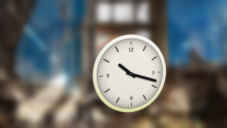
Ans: 10:18
